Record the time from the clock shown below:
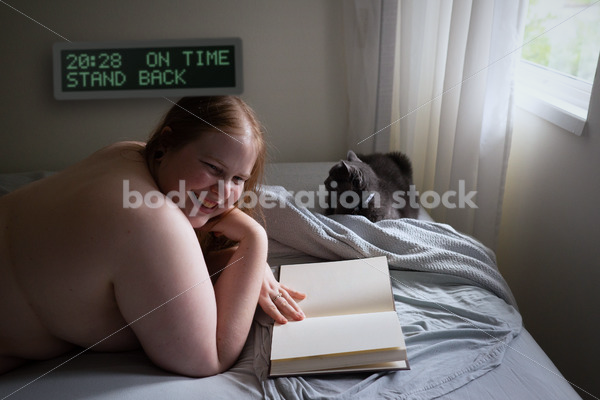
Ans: 20:28
